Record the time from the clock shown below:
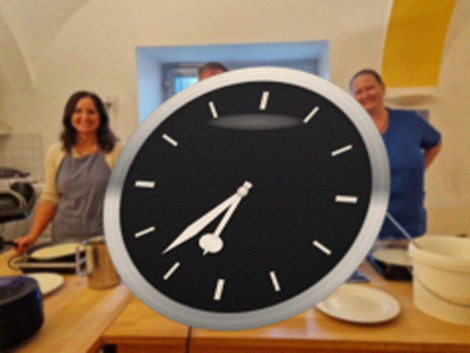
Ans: 6:37
